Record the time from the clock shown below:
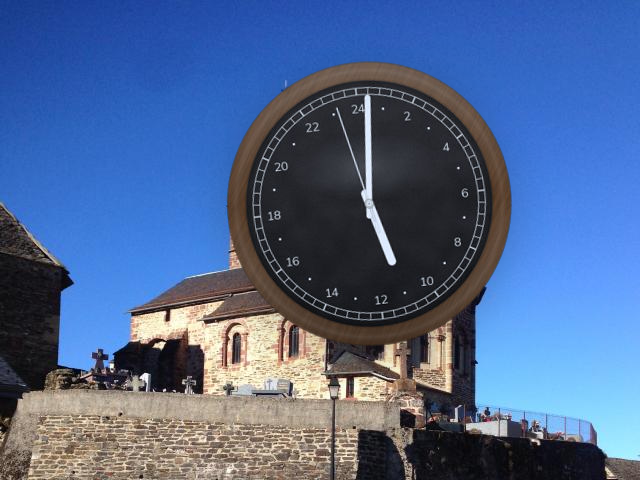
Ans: 11:00:58
